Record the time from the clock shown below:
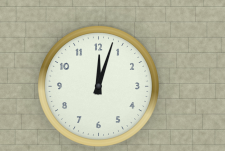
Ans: 12:03
